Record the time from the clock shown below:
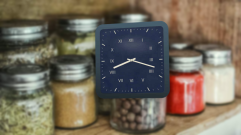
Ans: 8:18
